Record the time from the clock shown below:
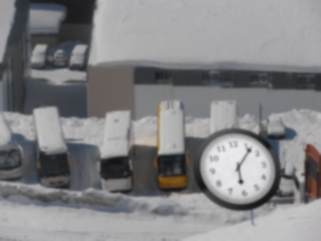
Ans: 6:07
